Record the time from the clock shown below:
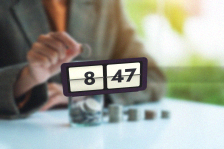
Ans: 8:47
